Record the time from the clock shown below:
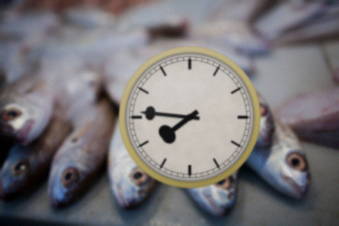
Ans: 7:46
